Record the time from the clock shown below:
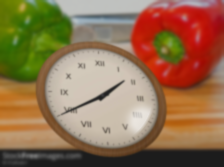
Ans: 1:40
